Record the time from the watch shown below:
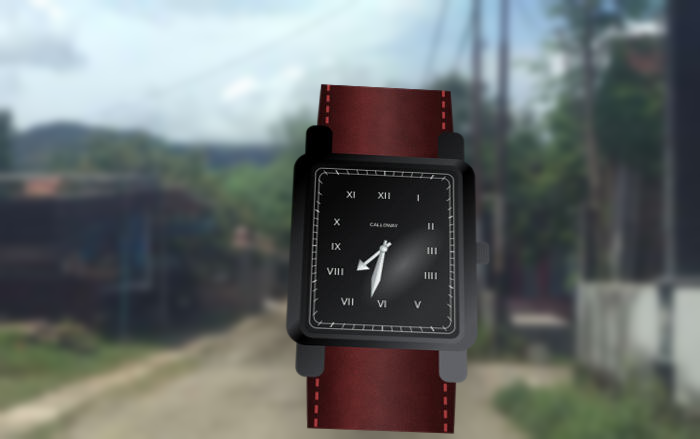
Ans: 7:32
